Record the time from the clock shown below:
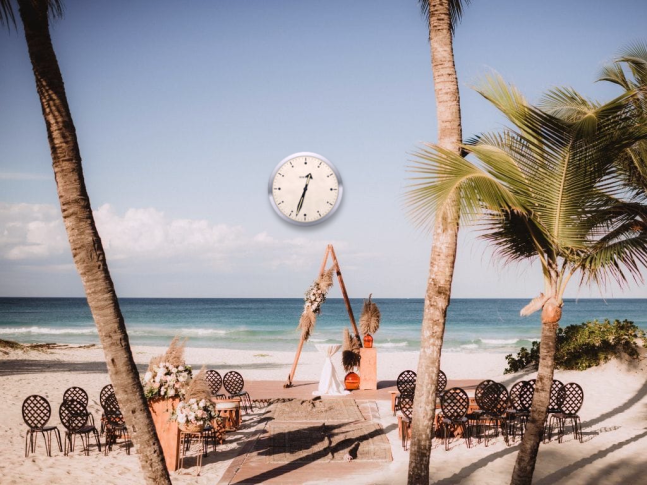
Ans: 12:33
